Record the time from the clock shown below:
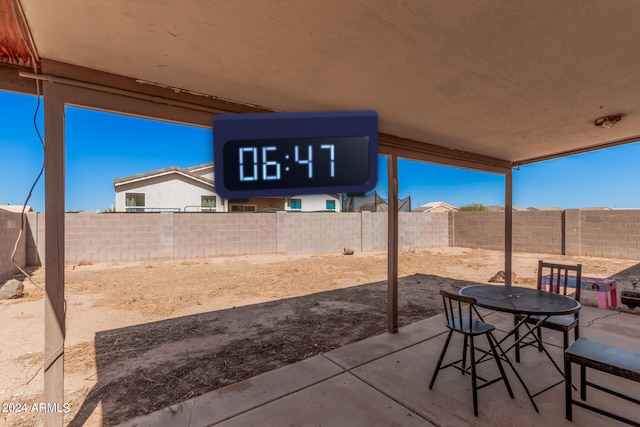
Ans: 6:47
